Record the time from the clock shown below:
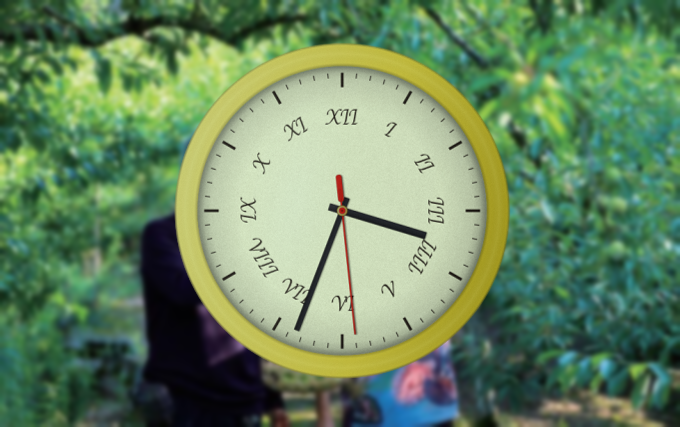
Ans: 3:33:29
